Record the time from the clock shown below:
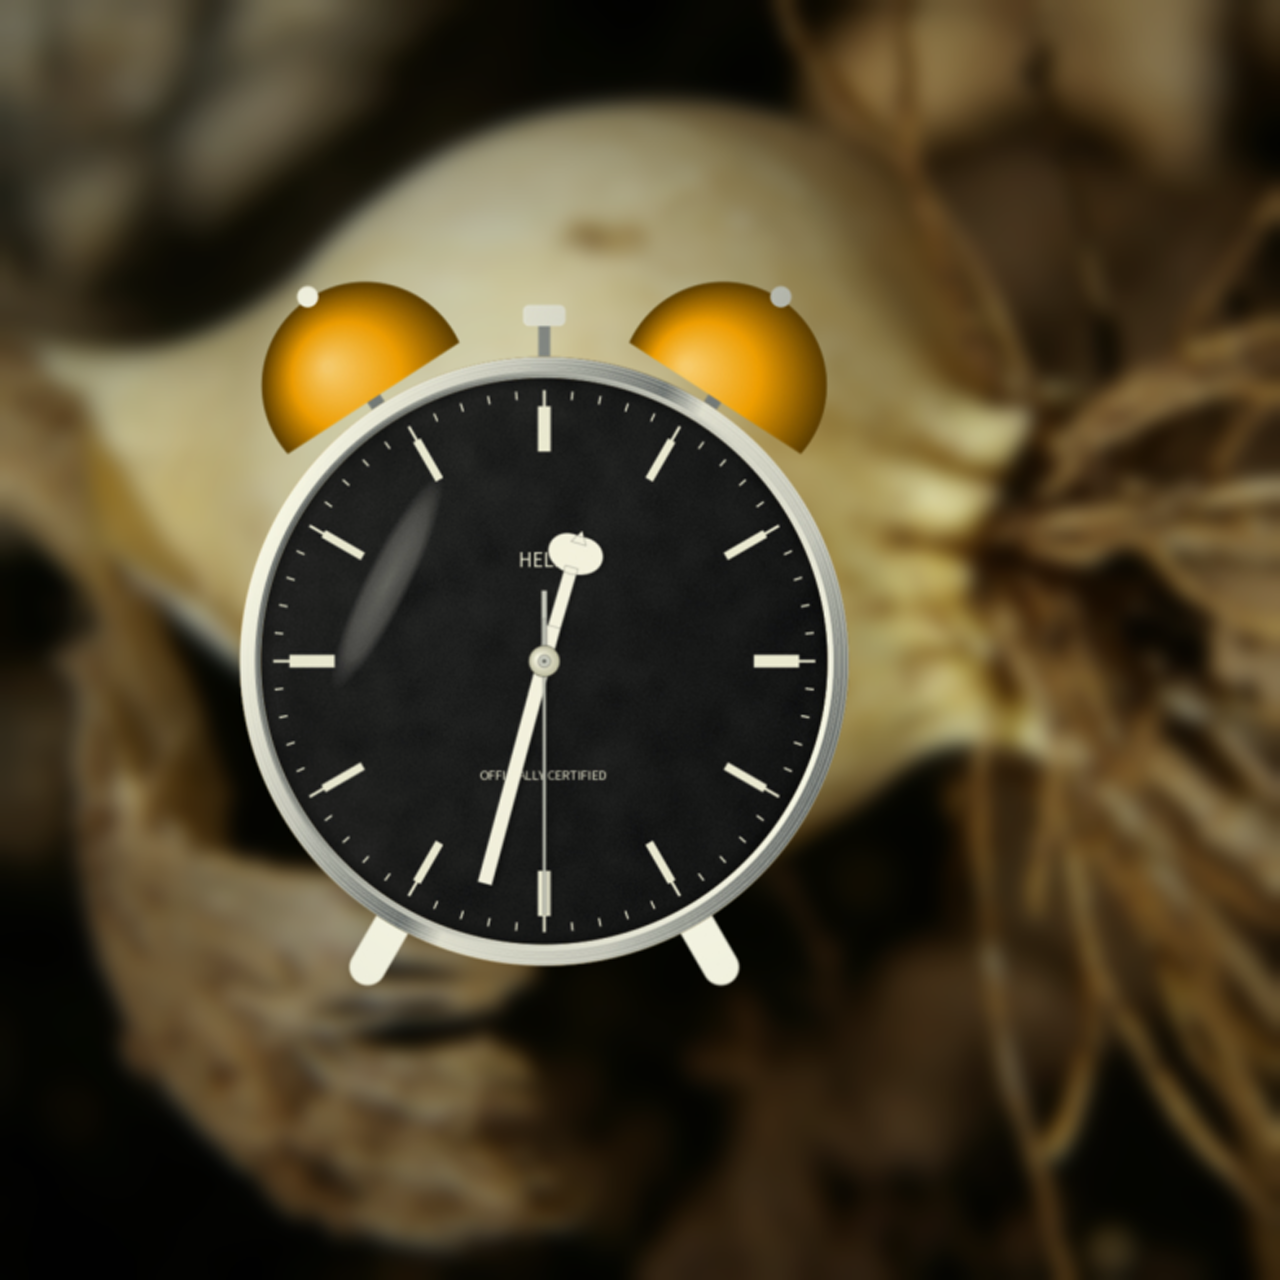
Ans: 12:32:30
